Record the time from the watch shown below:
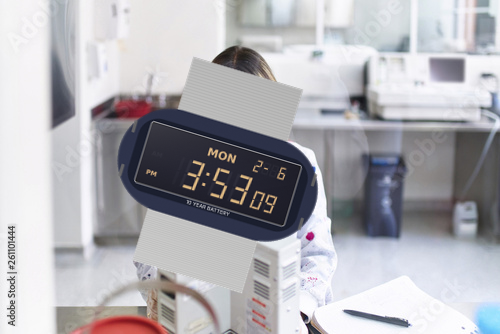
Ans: 3:53:09
